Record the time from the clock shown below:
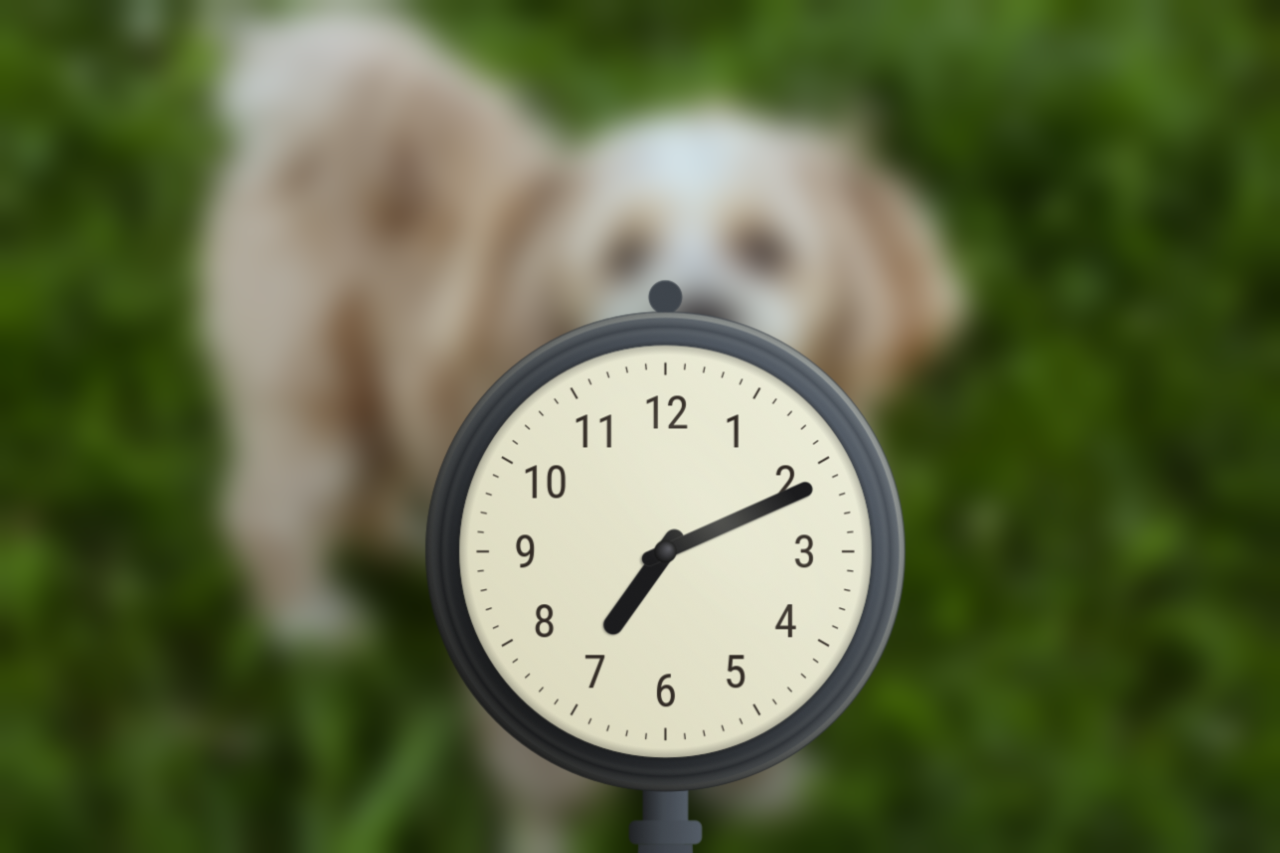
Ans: 7:11
